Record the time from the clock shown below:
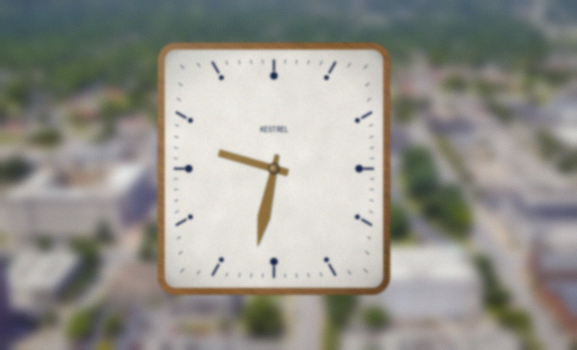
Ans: 9:32
